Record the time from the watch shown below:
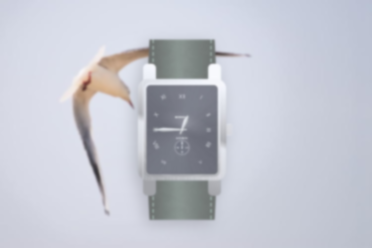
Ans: 12:45
